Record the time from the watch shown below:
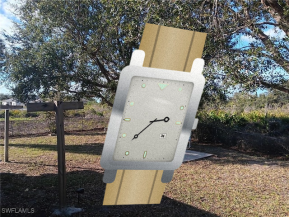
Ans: 2:37
